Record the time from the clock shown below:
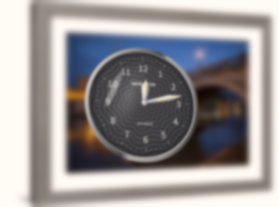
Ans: 12:13
